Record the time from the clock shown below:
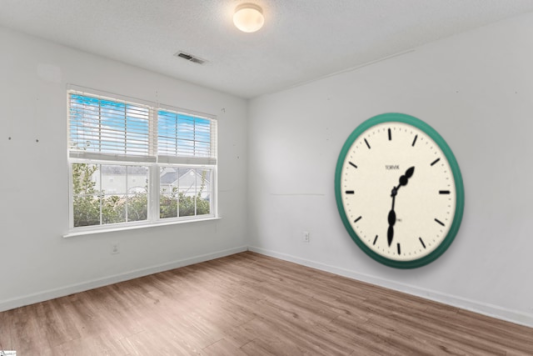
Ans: 1:32
